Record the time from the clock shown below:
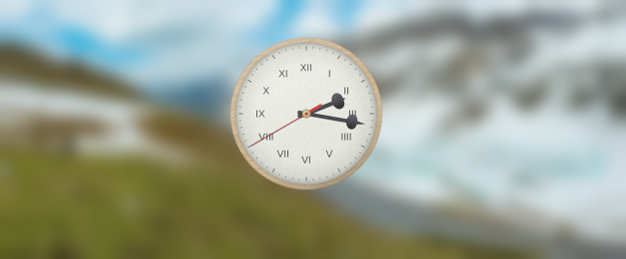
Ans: 2:16:40
